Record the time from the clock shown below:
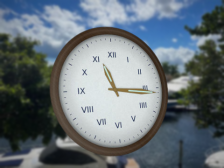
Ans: 11:16
